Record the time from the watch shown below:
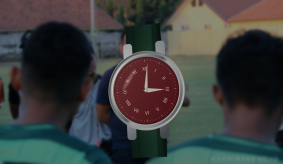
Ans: 3:01
